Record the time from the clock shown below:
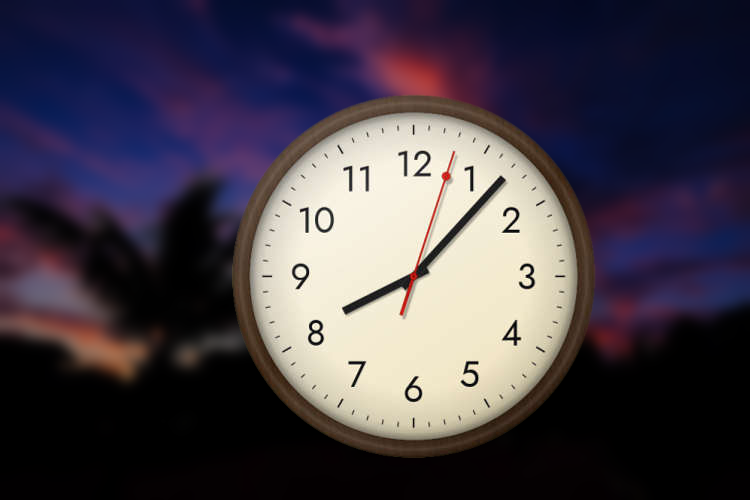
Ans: 8:07:03
